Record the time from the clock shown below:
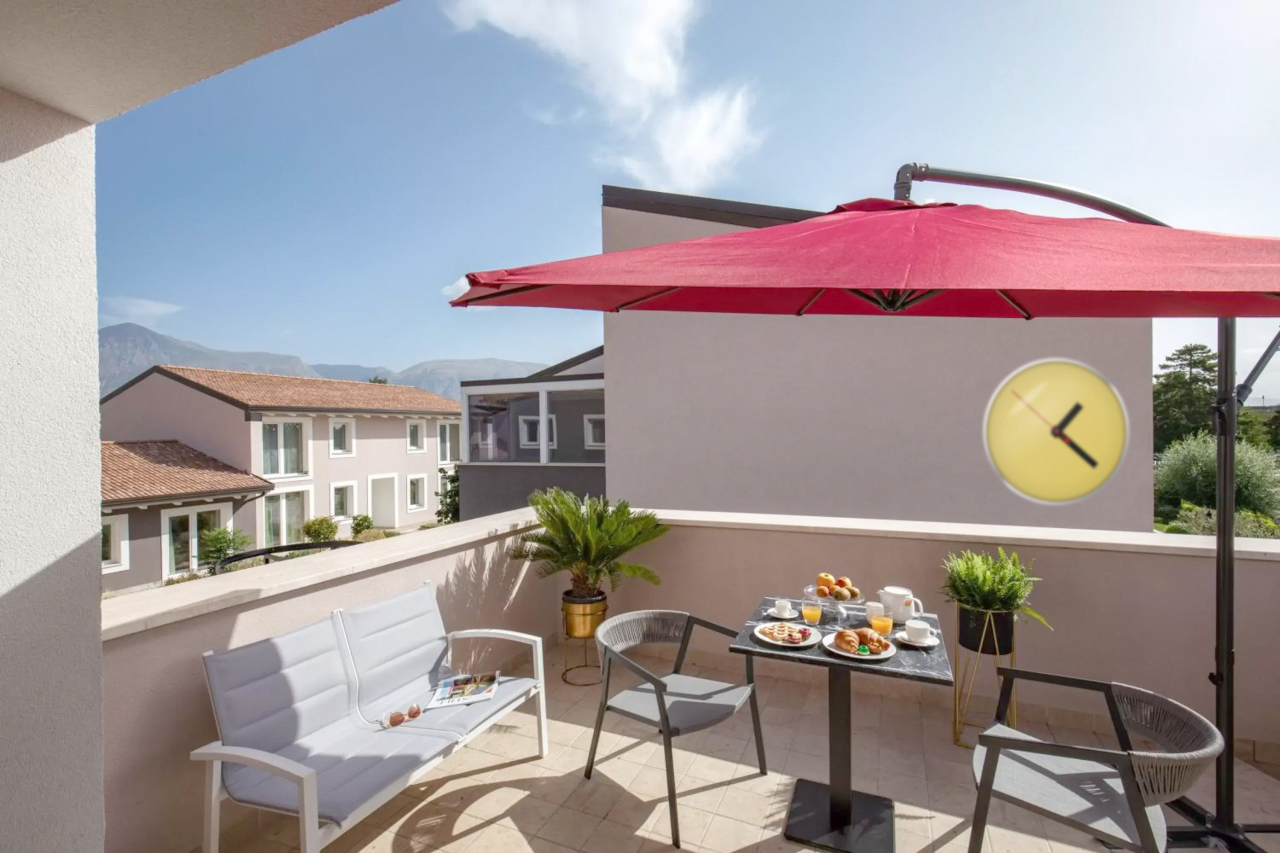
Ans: 1:21:52
